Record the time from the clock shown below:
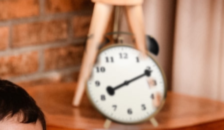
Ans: 8:11
